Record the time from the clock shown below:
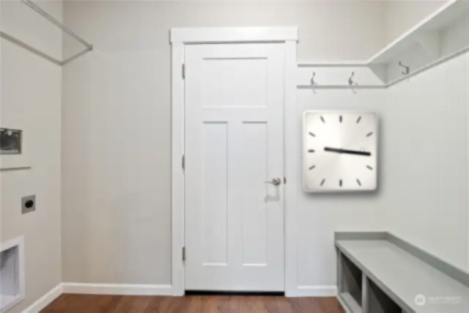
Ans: 9:16
